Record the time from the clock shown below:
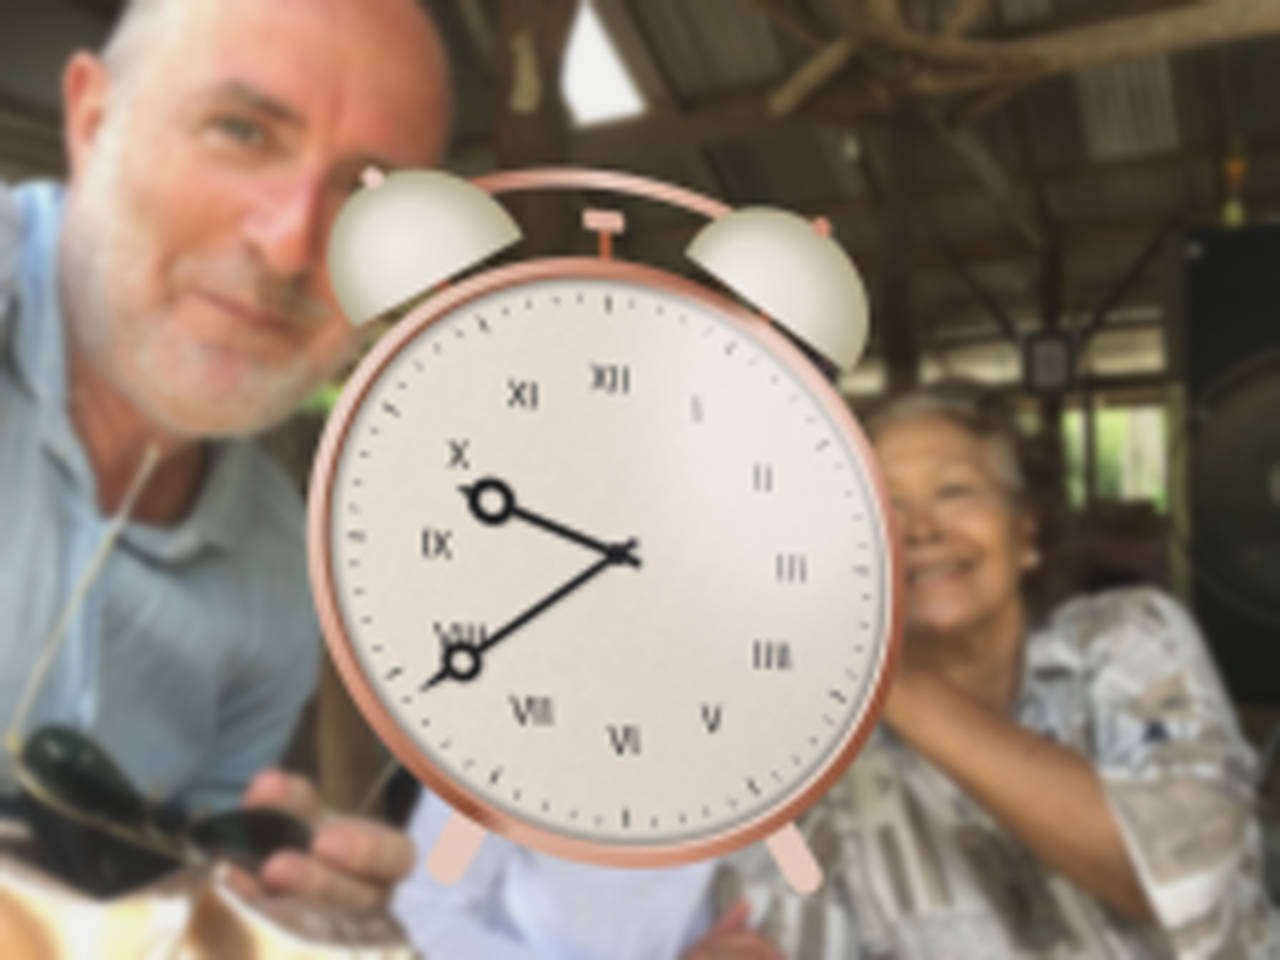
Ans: 9:39
